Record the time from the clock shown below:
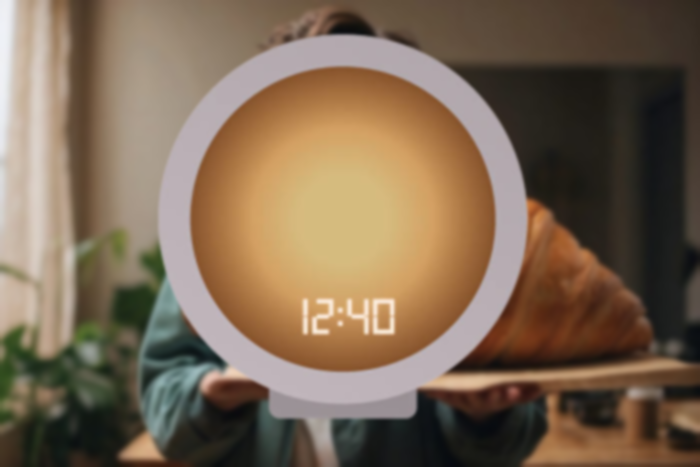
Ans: 12:40
